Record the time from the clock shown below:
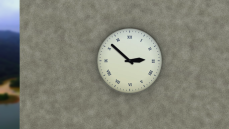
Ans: 2:52
